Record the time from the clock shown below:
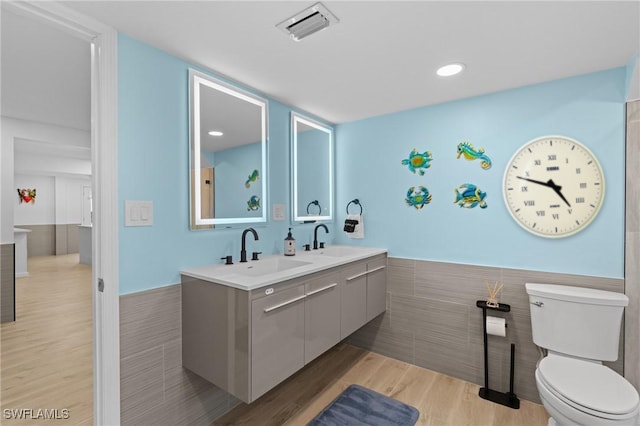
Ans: 4:48
